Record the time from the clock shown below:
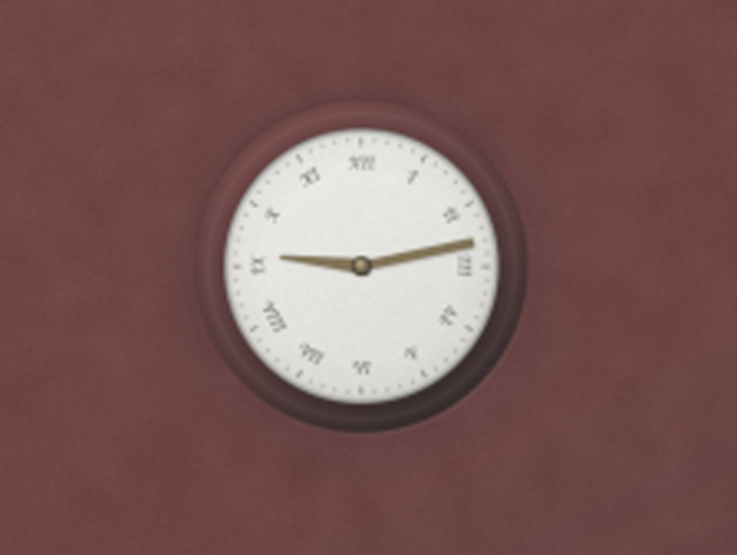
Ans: 9:13
